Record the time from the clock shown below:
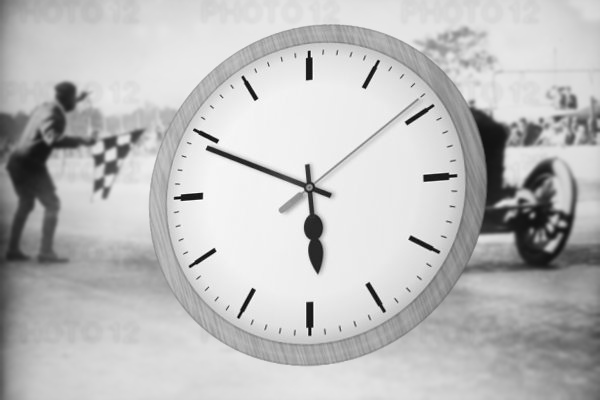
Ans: 5:49:09
